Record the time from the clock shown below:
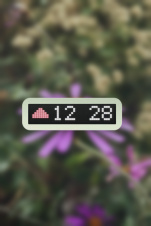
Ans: 12:28
